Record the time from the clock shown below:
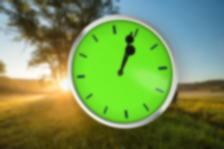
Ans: 1:04
